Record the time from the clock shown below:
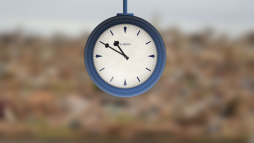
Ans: 10:50
